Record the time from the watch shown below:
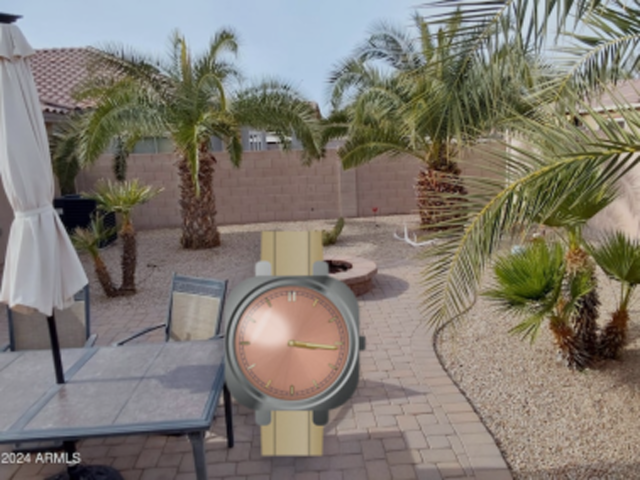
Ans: 3:16
